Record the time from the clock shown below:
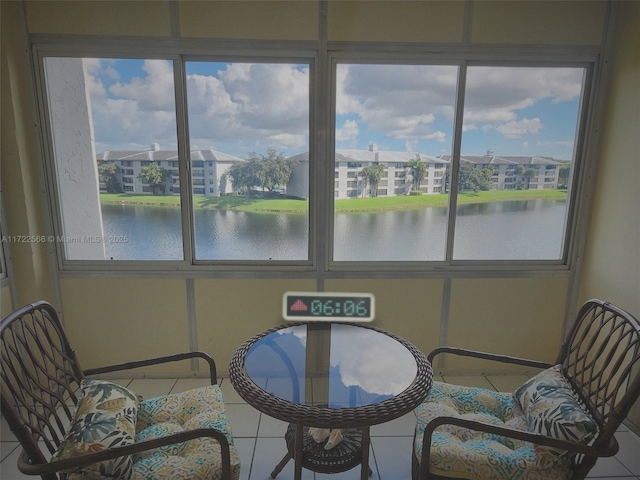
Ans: 6:06
